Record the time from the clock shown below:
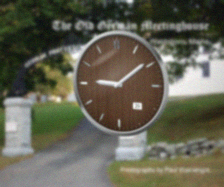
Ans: 9:09
